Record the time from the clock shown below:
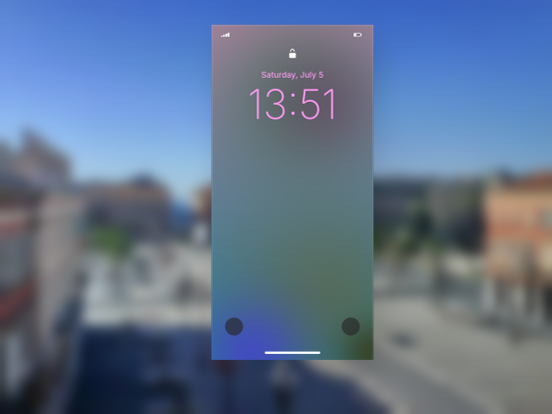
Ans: 13:51
